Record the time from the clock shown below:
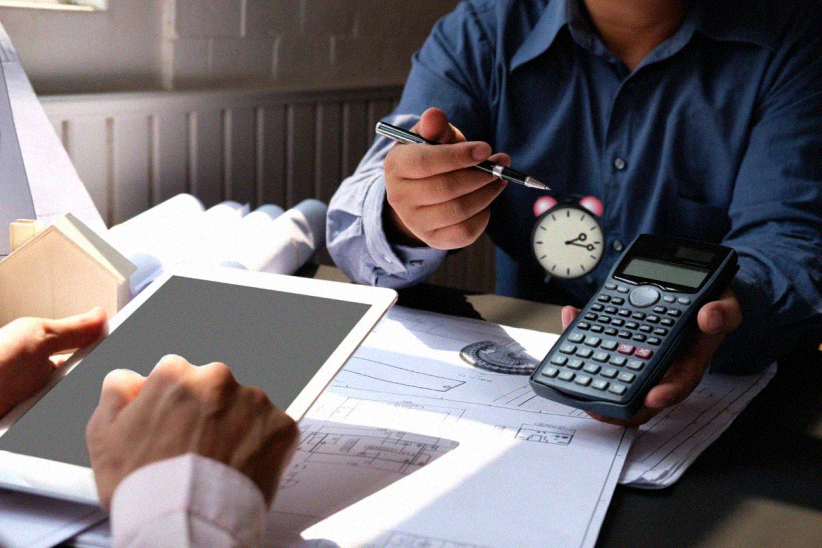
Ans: 2:17
